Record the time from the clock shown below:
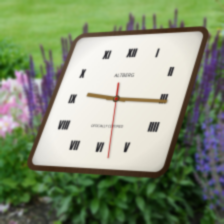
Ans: 9:15:28
